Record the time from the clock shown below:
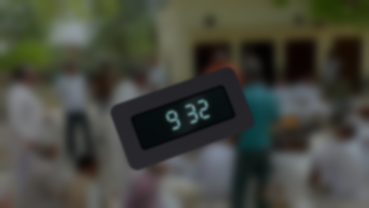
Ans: 9:32
